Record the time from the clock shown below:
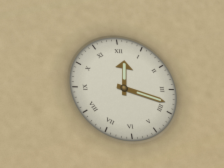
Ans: 12:18
